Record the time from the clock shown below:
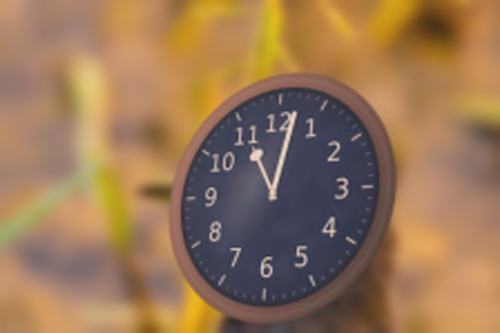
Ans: 11:02
